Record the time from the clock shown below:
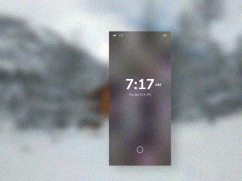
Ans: 7:17
